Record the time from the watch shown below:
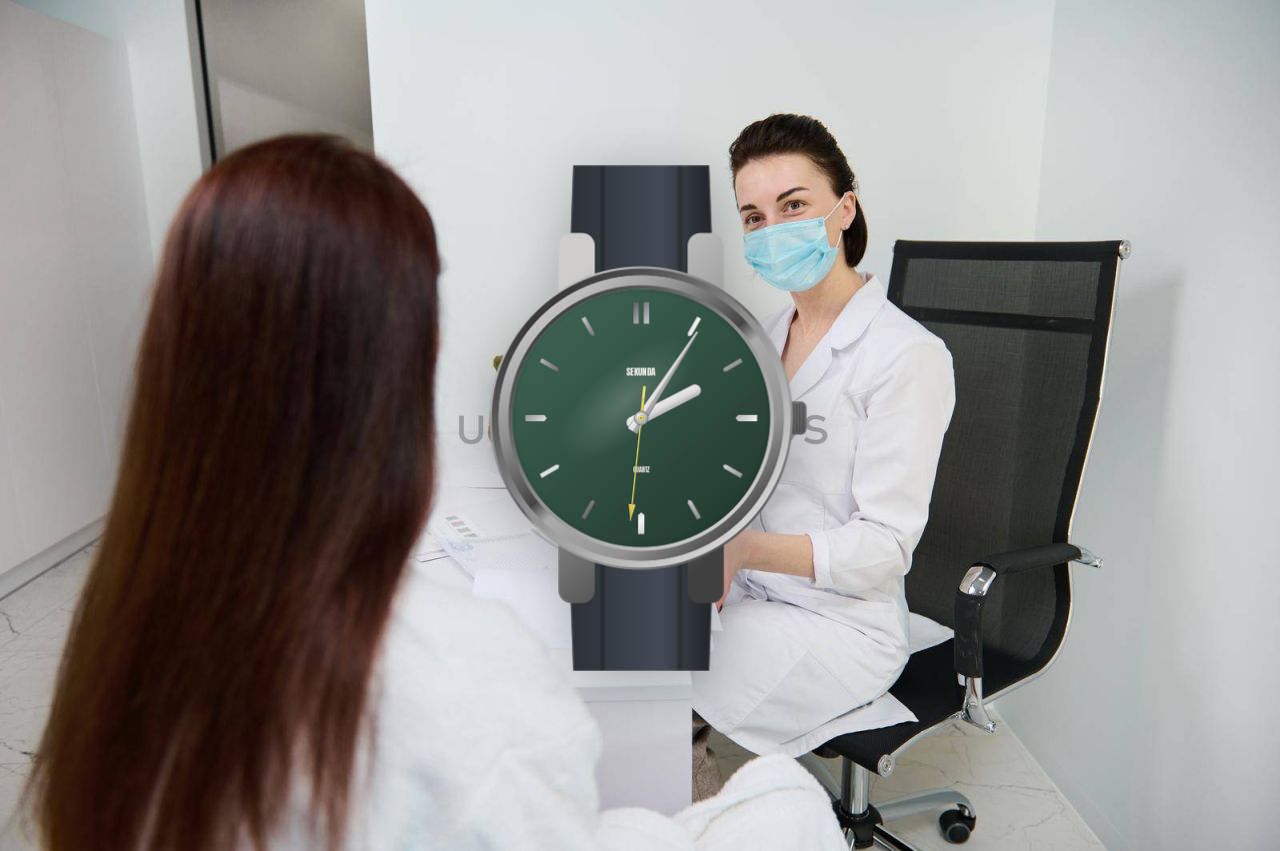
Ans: 2:05:31
